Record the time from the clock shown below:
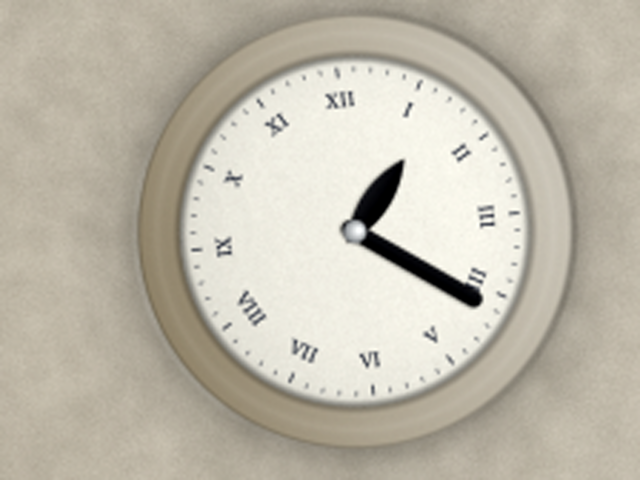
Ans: 1:21
